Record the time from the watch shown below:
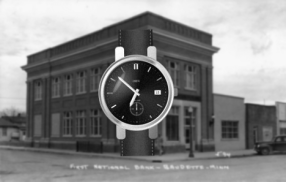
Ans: 6:52
